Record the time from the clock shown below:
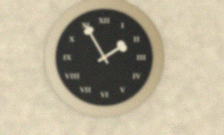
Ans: 1:55
